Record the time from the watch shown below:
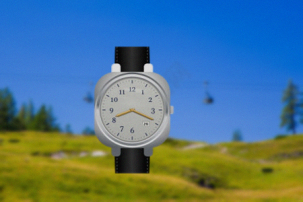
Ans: 8:19
